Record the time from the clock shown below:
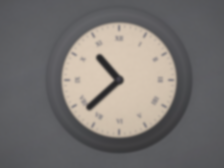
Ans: 10:38
